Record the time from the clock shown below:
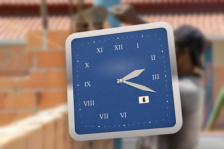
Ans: 2:19
